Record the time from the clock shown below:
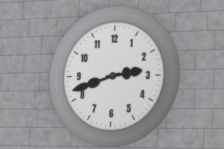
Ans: 2:42
